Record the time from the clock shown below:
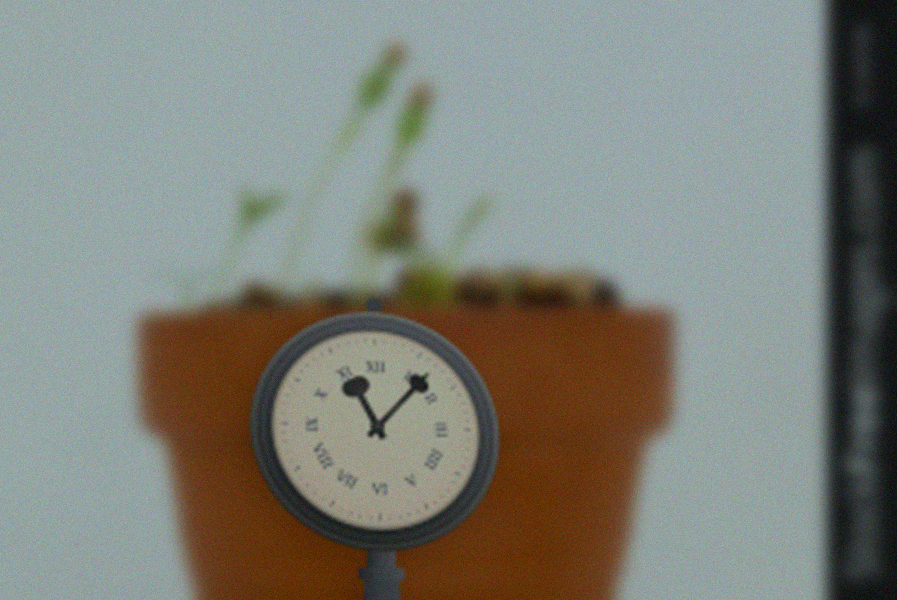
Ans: 11:07
